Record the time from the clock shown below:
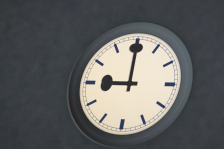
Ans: 9:00
